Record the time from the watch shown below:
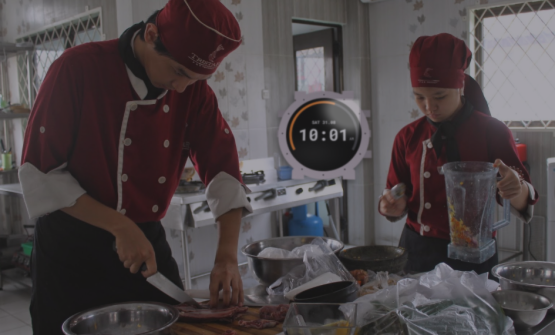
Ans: 10:01
